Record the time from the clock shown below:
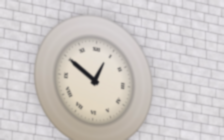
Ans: 12:50
